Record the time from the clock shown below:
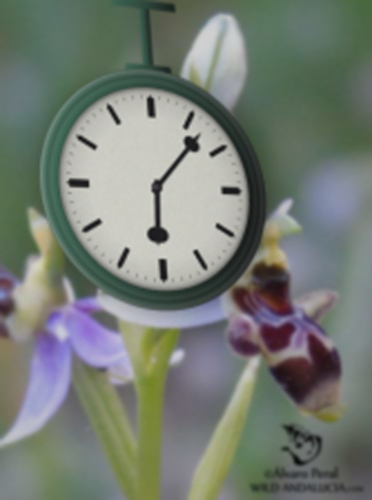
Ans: 6:07
